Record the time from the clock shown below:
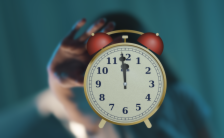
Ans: 11:59
